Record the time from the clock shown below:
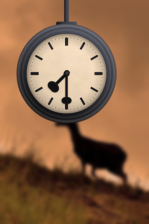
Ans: 7:30
